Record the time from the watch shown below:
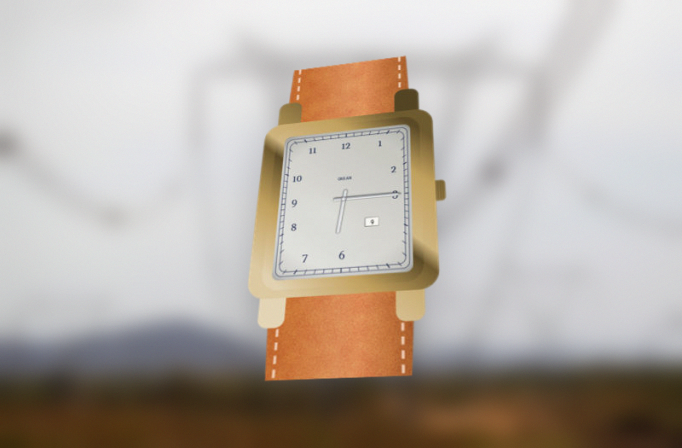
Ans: 6:15
